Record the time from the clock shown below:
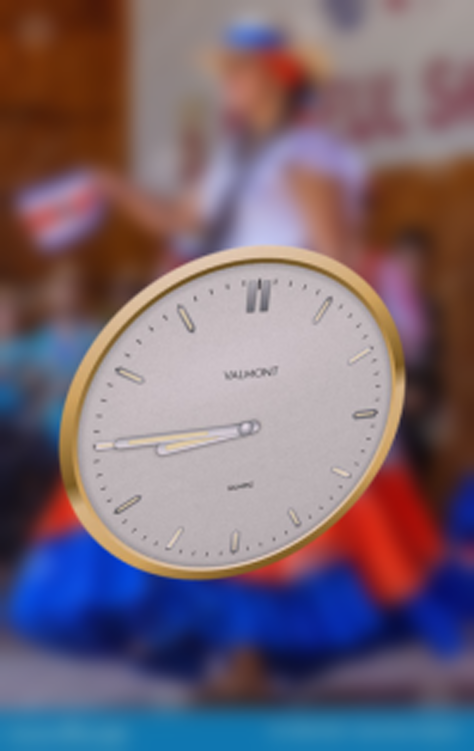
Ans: 8:45
